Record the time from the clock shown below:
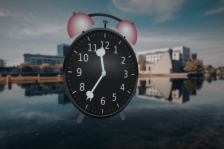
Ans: 11:36
